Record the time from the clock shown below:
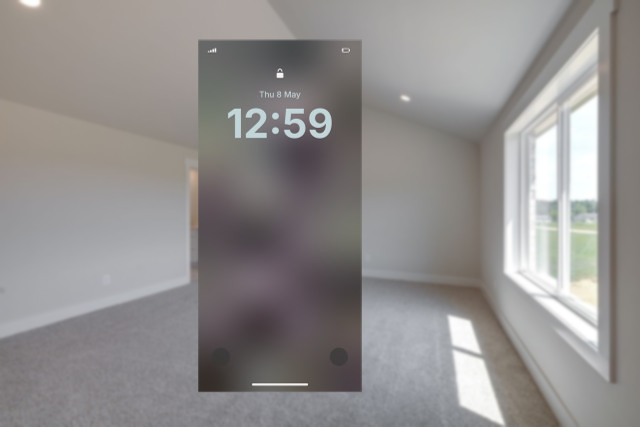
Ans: 12:59
